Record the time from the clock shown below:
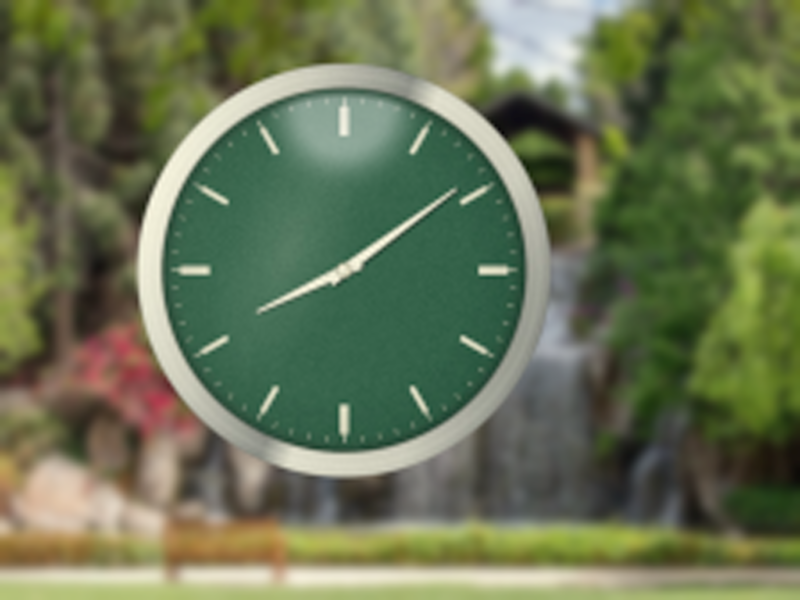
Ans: 8:09
